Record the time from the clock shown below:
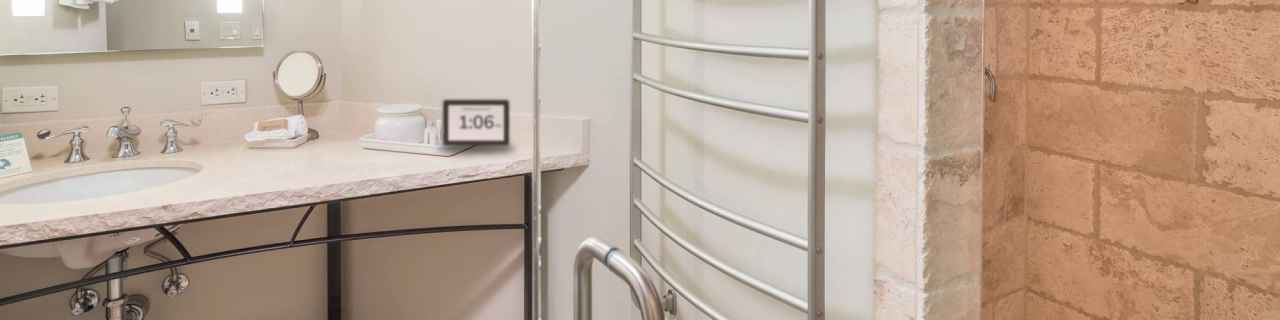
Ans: 1:06
